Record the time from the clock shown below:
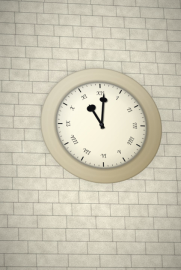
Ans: 11:01
